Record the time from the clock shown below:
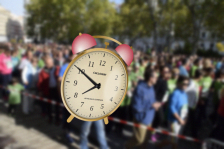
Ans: 7:50
